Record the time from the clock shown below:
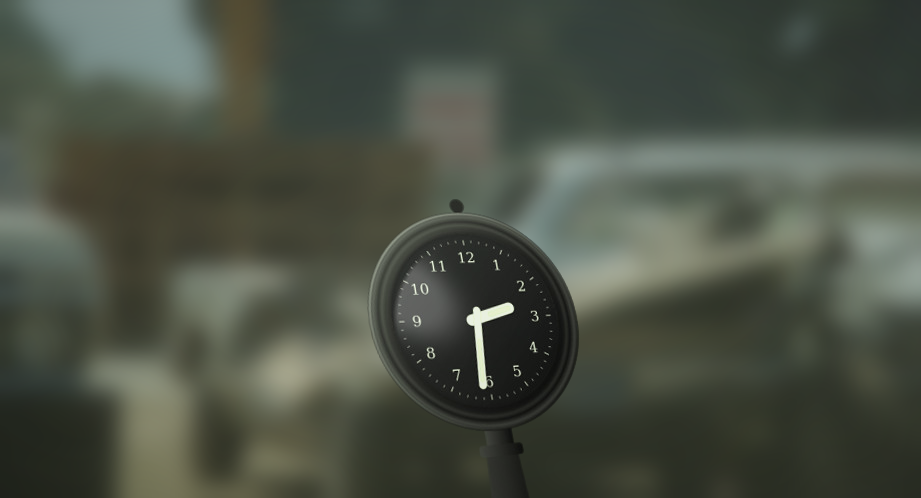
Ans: 2:31
